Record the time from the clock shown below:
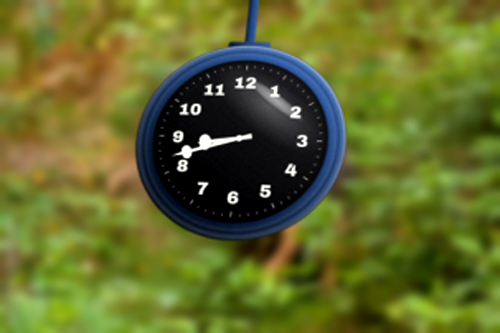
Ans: 8:42
